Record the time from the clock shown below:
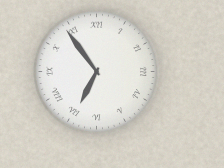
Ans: 6:54
